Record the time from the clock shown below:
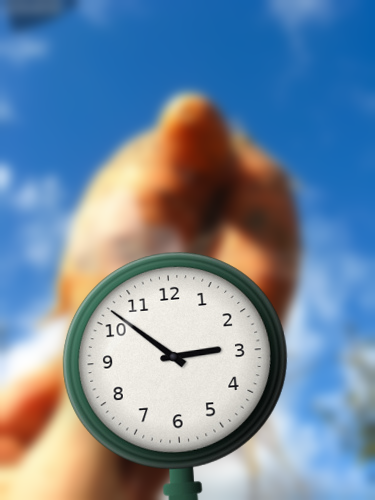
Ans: 2:52
